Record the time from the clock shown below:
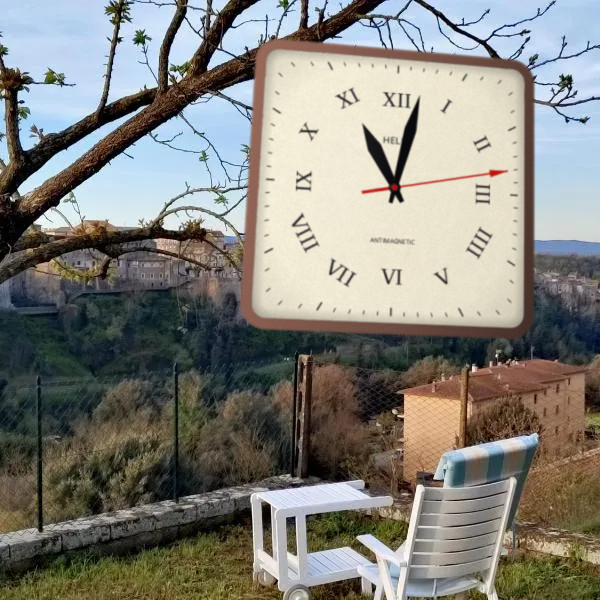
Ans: 11:02:13
